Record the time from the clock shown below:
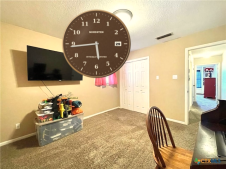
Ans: 5:44
